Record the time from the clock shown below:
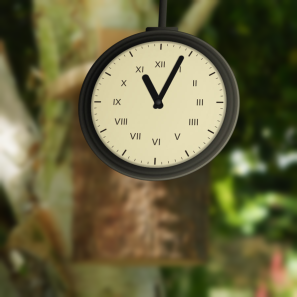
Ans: 11:04
